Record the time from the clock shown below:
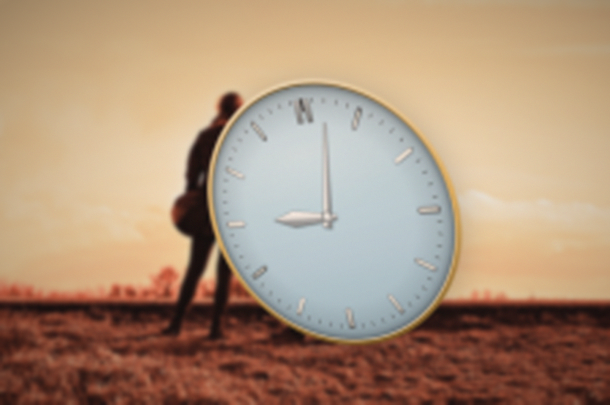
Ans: 9:02
